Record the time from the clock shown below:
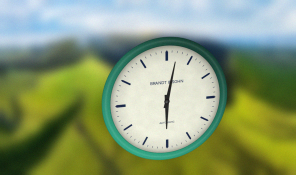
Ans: 6:02
